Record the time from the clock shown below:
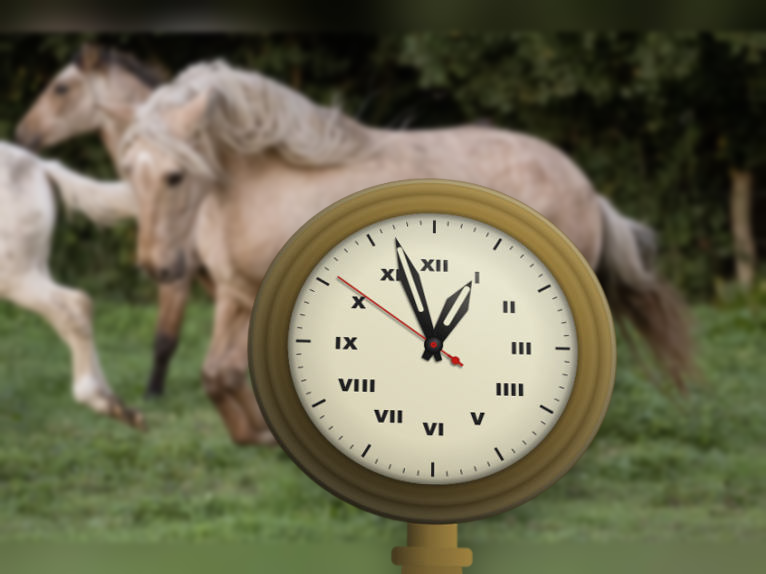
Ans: 12:56:51
